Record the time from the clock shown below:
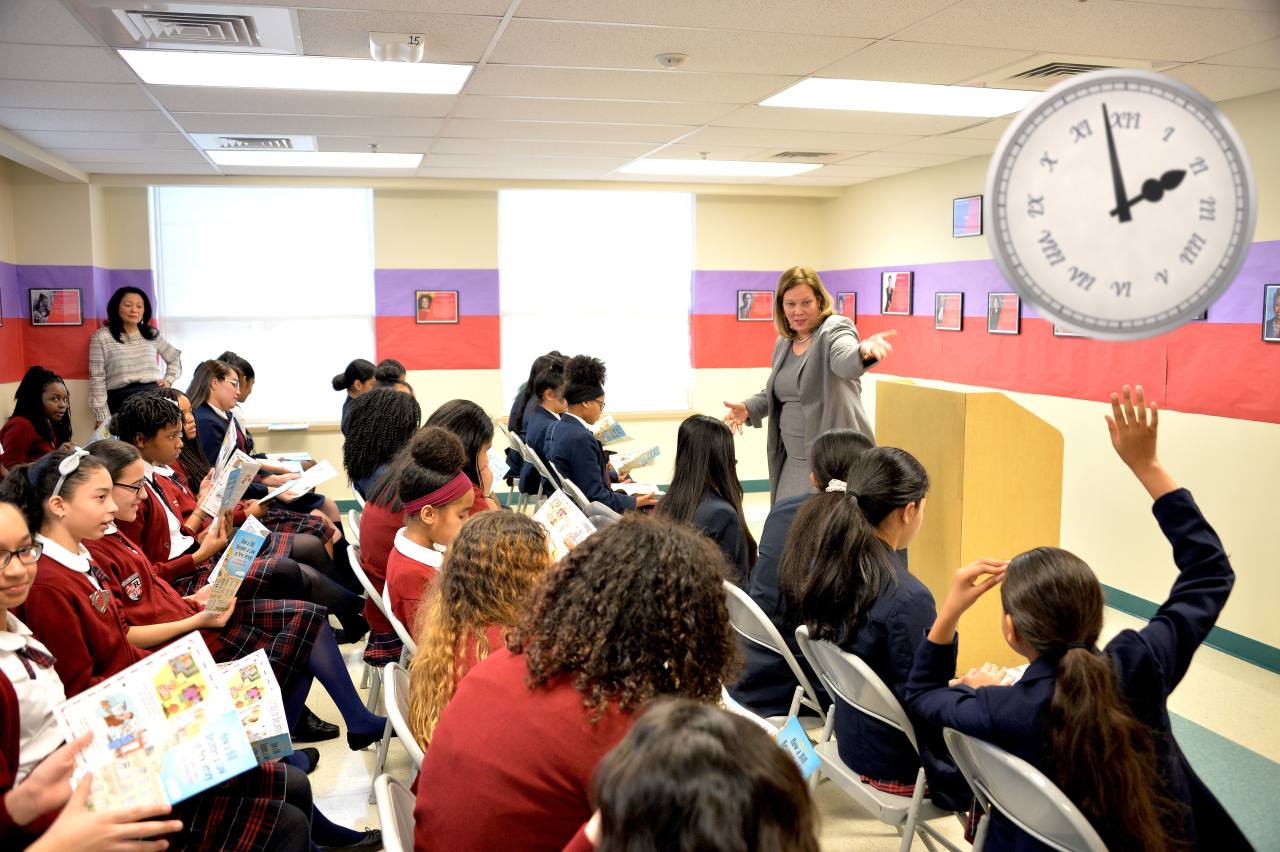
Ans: 1:58
